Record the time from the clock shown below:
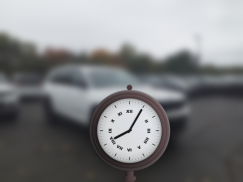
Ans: 8:05
